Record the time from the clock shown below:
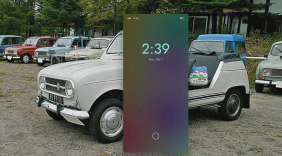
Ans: 2:39
